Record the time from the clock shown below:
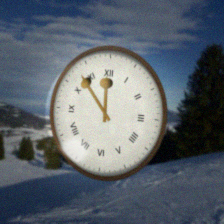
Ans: 11:53
